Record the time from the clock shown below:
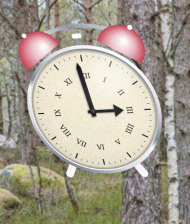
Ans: 2:59
